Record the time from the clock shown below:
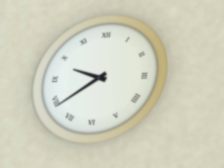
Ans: 9:39
